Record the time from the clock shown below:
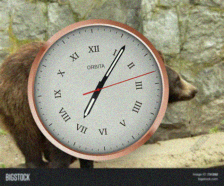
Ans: 7:06:13
